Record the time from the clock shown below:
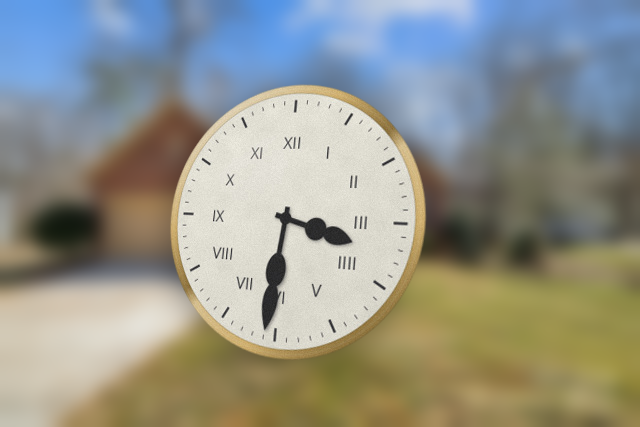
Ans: 3:31
